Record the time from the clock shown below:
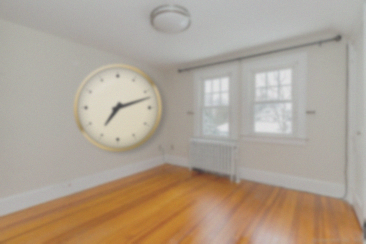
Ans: 7:12
